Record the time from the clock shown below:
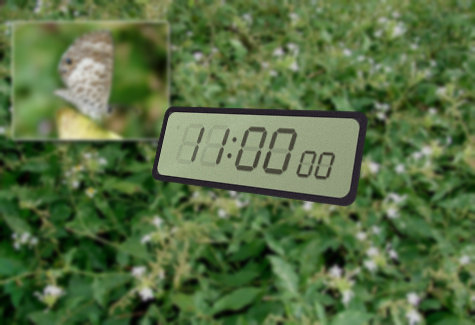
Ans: 11:00:00
